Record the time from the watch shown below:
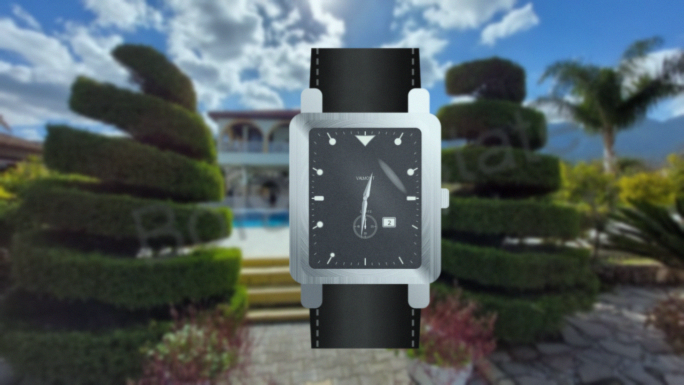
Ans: 12:31
